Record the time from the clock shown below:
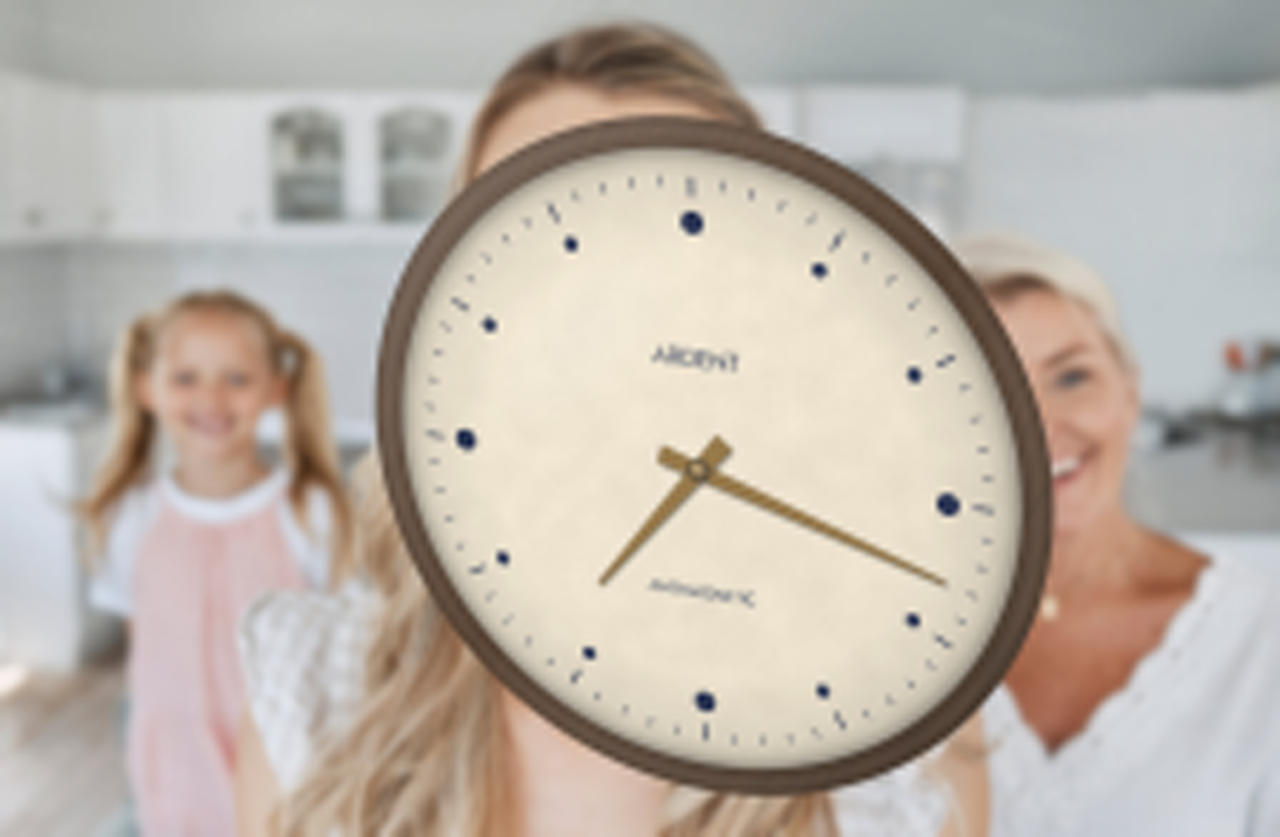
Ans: 7:18
